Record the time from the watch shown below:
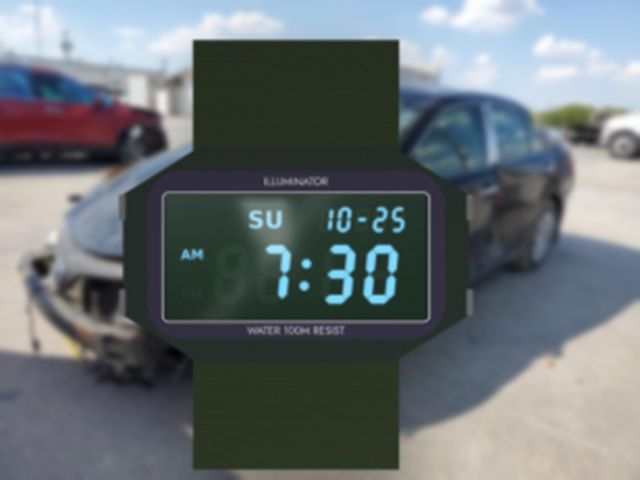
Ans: 7:30
